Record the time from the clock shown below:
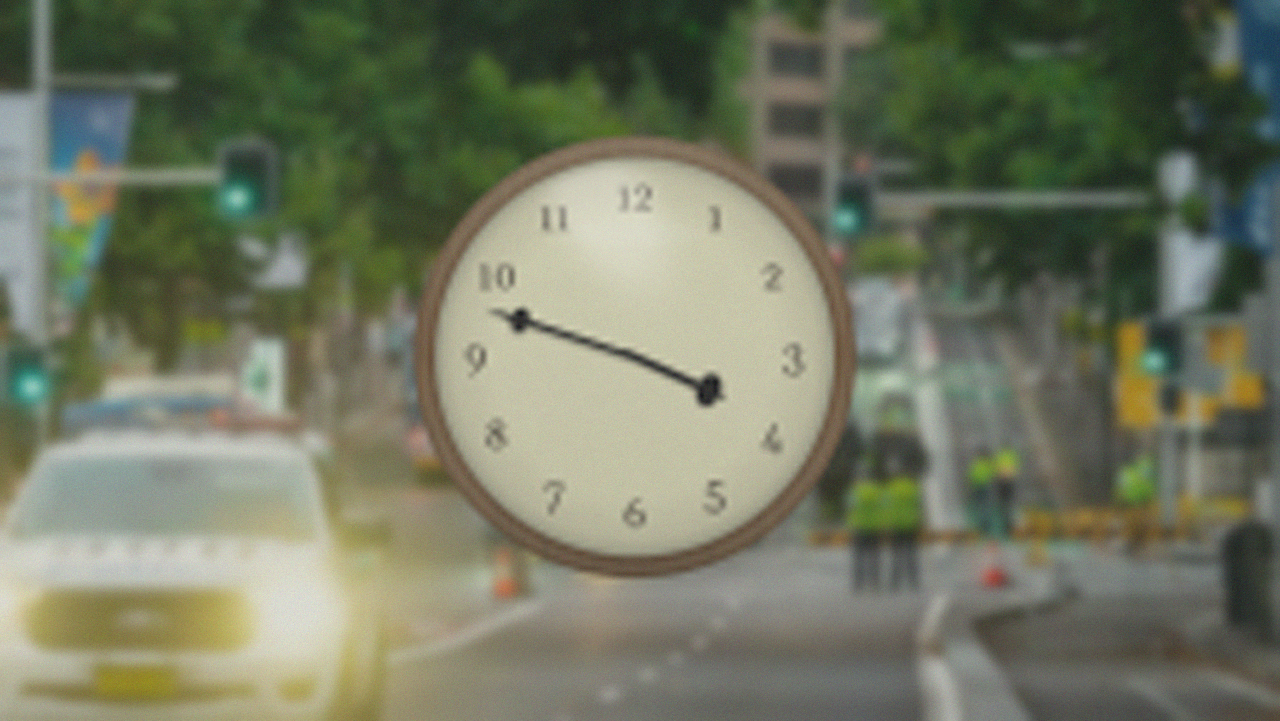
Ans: 3:48
